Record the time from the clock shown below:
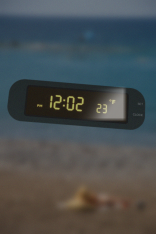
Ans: 12:02
